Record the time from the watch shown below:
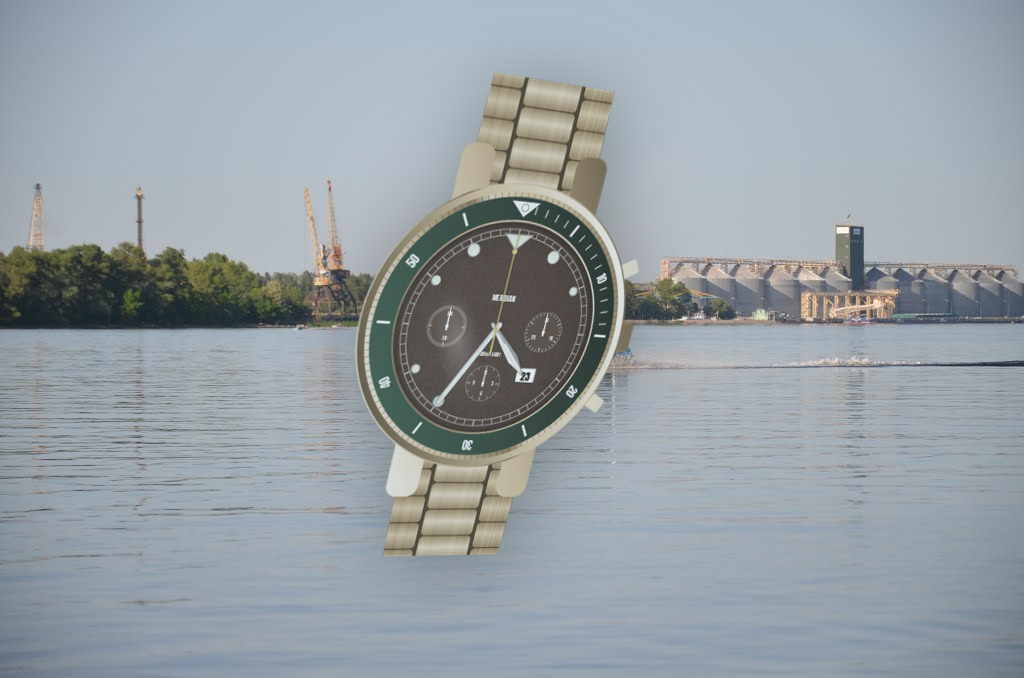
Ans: 4:35
